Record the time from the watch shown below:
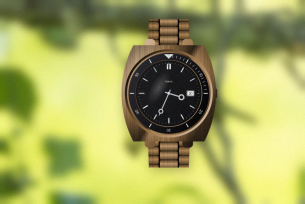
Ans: 3:34
